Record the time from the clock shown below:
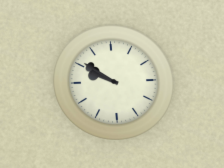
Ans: 9:51
